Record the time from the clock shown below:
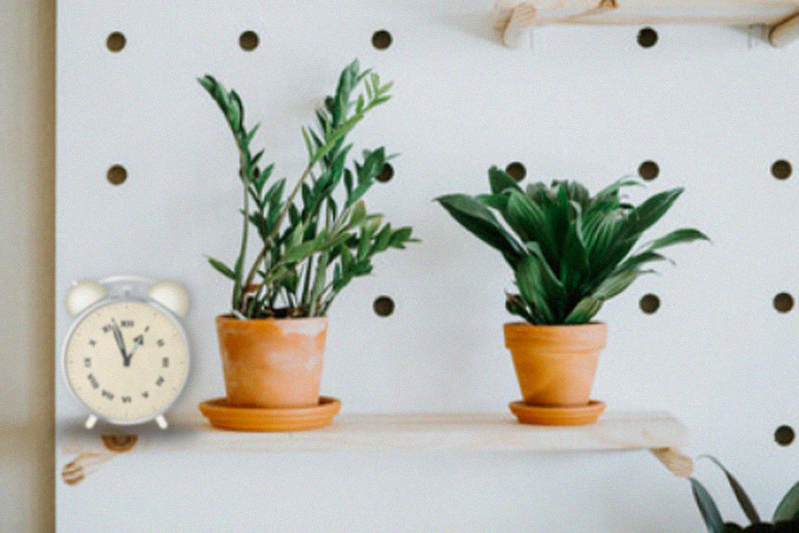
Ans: 12:57
